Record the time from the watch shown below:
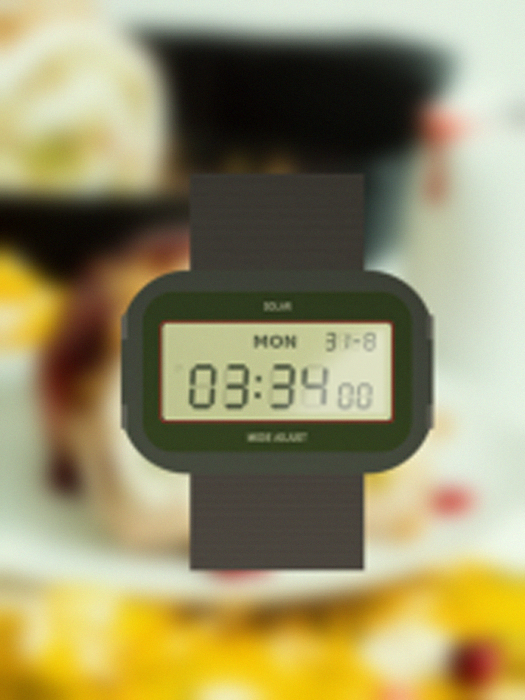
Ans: 3:34:00
